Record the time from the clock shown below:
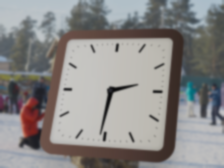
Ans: 2:31
